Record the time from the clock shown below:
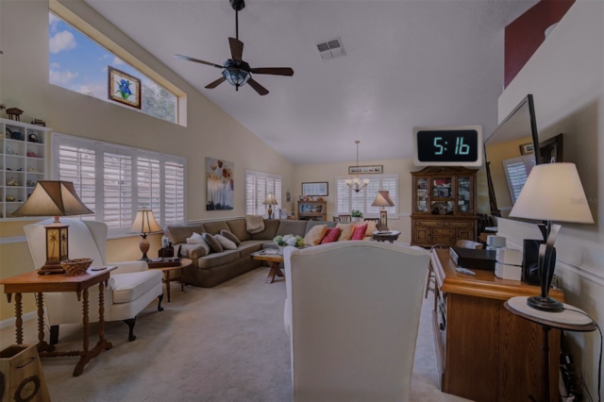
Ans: 5:16
